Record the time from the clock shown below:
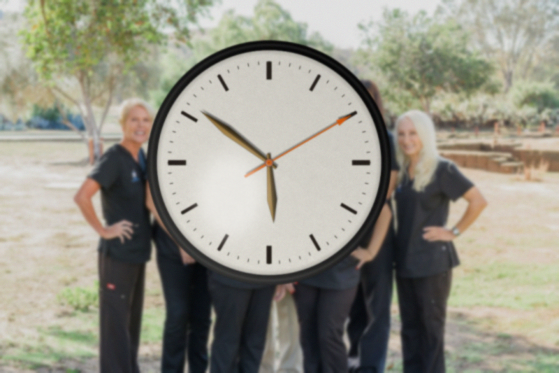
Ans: 5:51:10
